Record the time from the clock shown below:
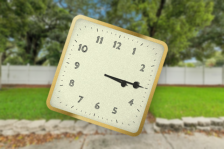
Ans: 3:15
